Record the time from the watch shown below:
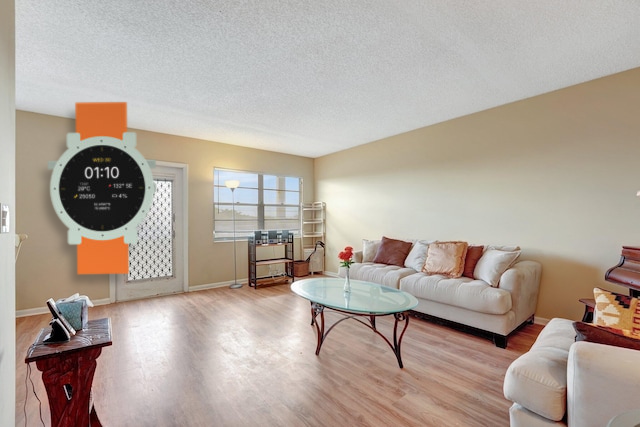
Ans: 1:10
